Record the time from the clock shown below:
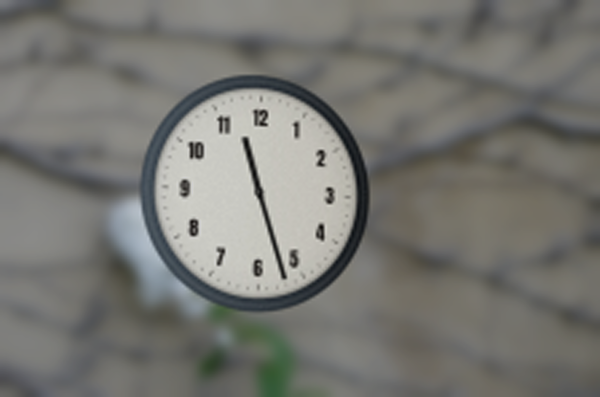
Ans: 11:27
